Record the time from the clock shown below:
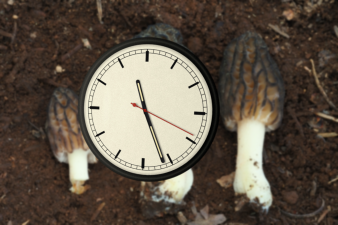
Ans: 11:26:19
